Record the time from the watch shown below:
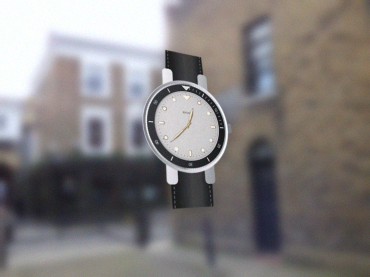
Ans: 12:38
